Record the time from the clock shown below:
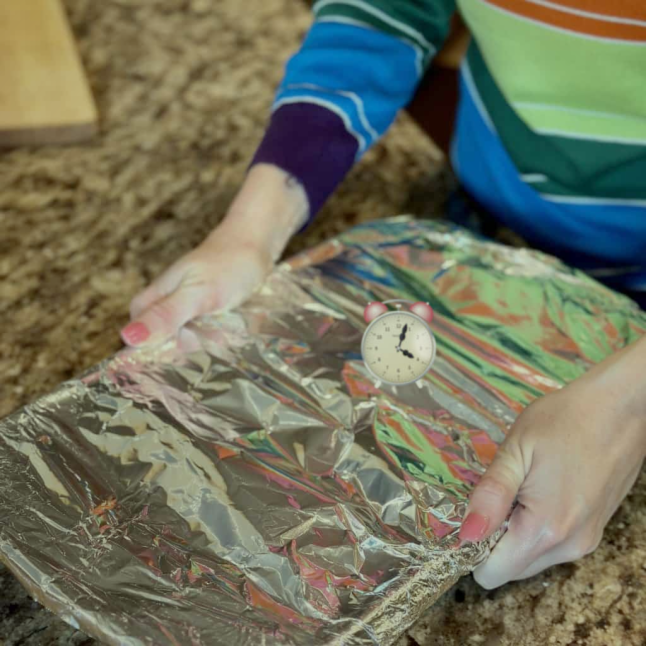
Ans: 4:03
